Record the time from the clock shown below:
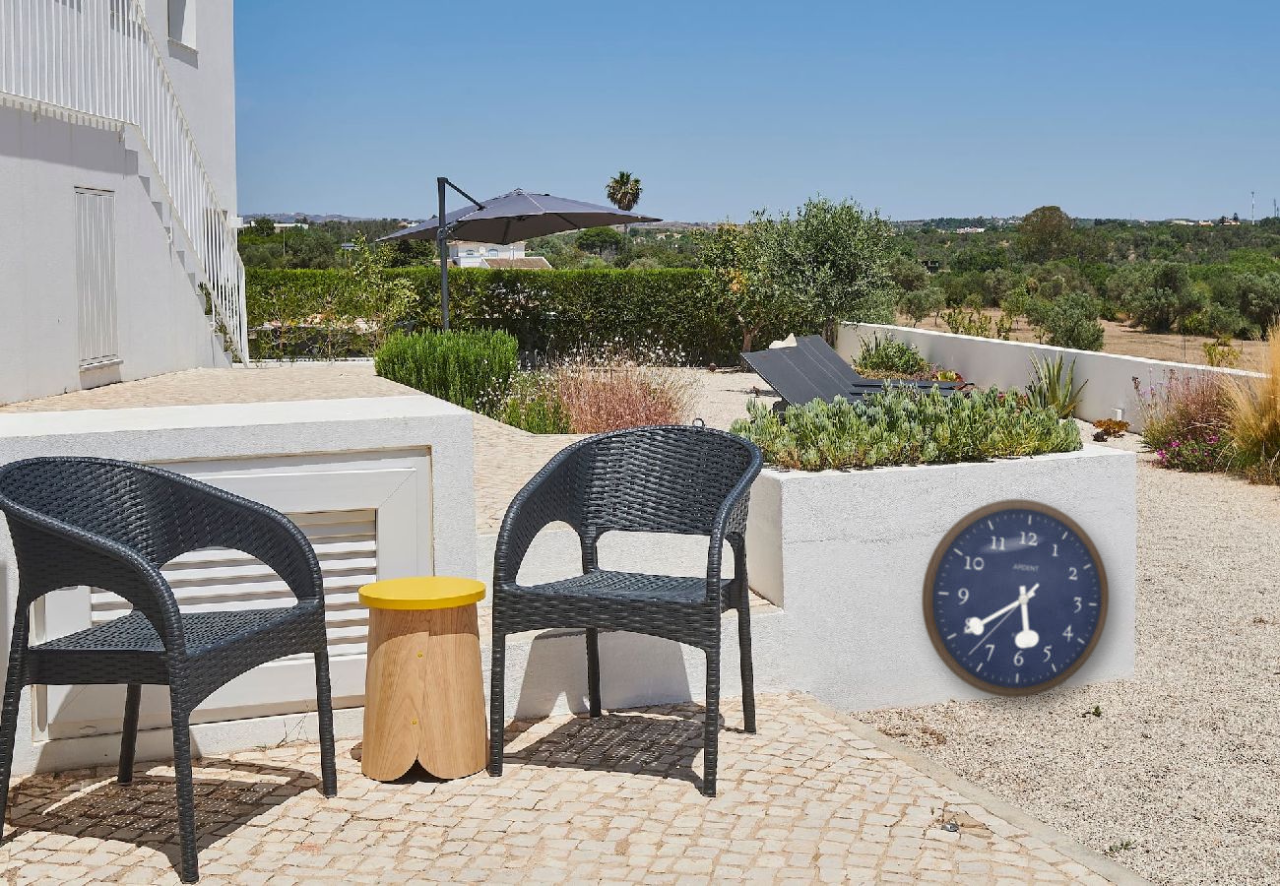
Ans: 5:39:37
